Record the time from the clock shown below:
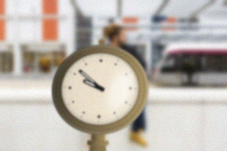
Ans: 9:52
